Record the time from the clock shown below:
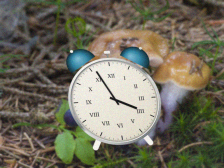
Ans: 3:56
